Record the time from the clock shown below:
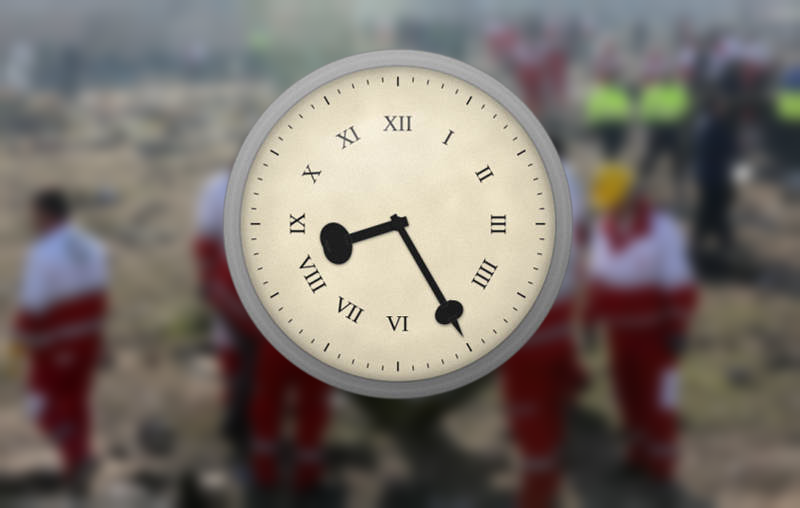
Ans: 8:25
